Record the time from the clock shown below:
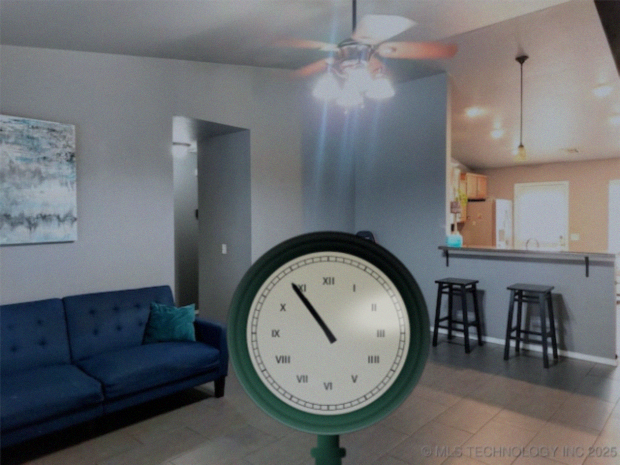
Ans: 10:54
